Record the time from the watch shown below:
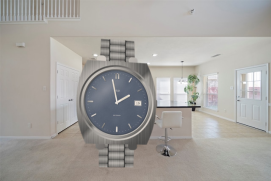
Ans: 1:58
